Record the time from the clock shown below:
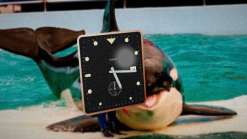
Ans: 5:16
